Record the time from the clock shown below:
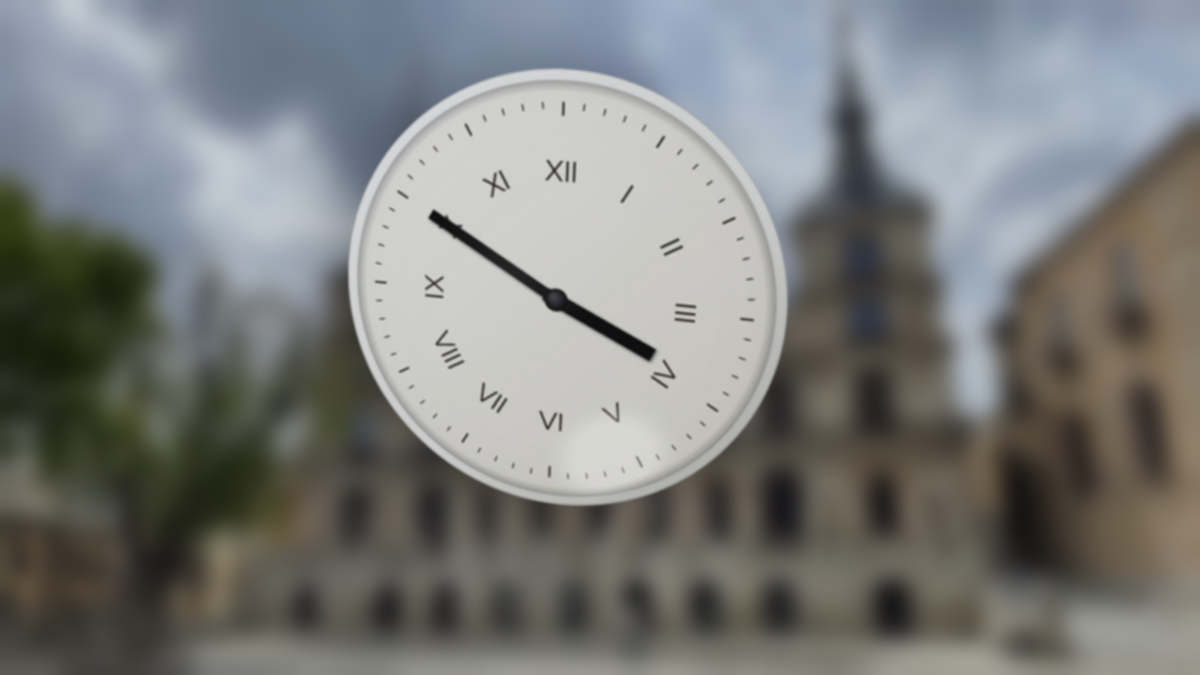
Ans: 3:50
